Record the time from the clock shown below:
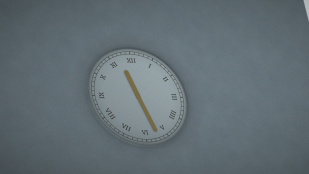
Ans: 11:27
